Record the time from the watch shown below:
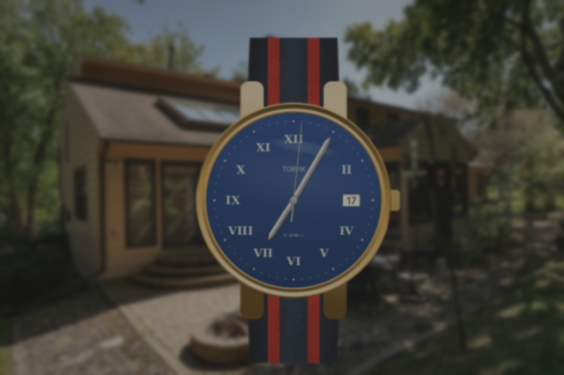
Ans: 7:05:01
